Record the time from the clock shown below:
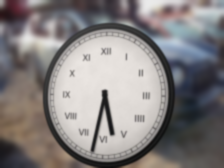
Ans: 5:32
